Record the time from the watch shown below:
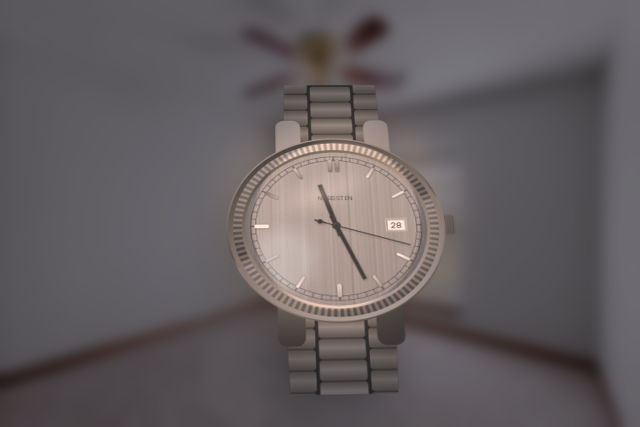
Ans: 11:26:18
